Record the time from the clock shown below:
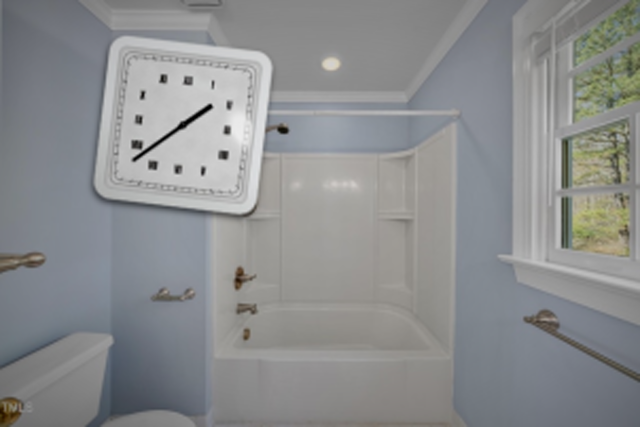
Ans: 1:38
